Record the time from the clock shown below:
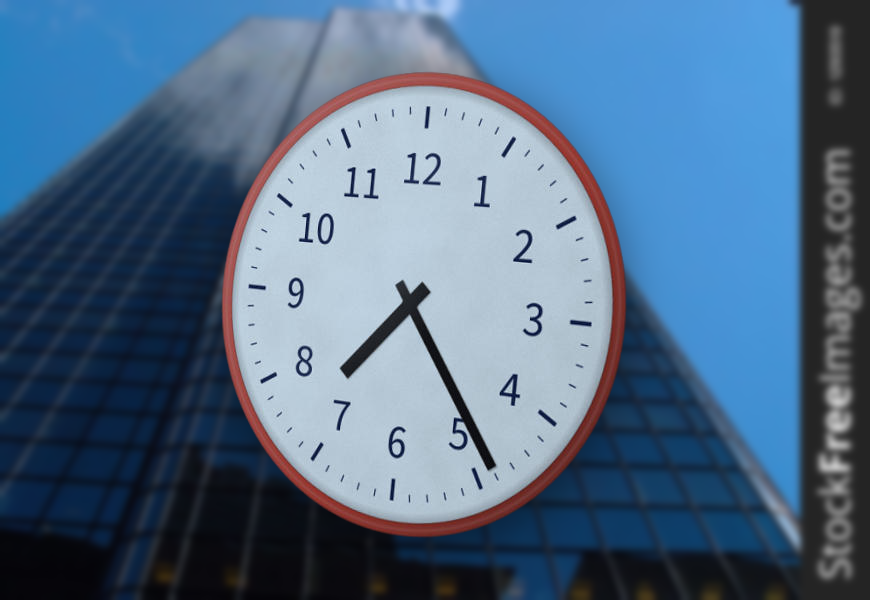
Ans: 7:24
